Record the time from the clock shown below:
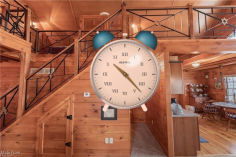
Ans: 10:23
